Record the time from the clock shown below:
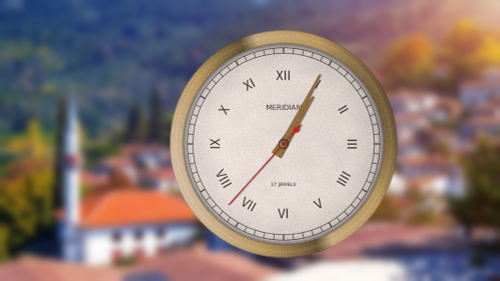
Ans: 1:04:37
